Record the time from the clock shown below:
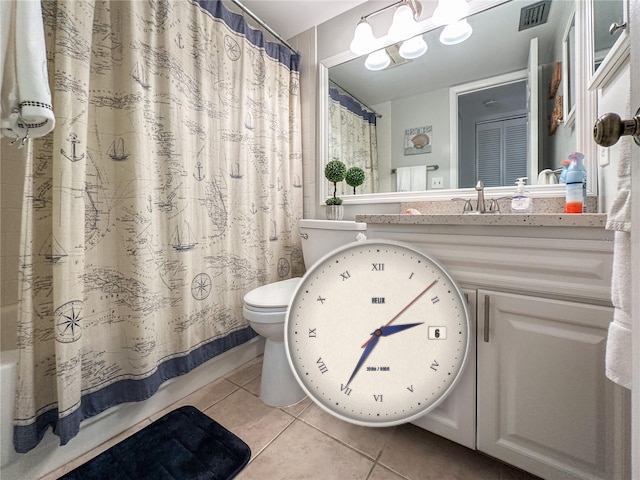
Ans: 2:35:08
